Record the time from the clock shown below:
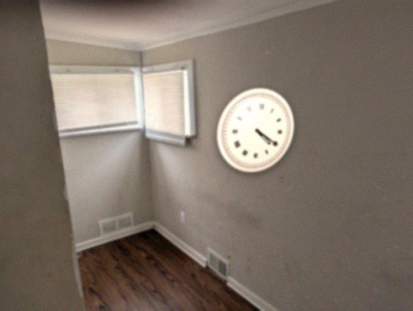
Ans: 4:20
